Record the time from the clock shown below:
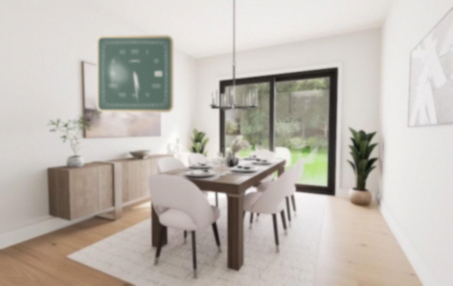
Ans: 5:29
